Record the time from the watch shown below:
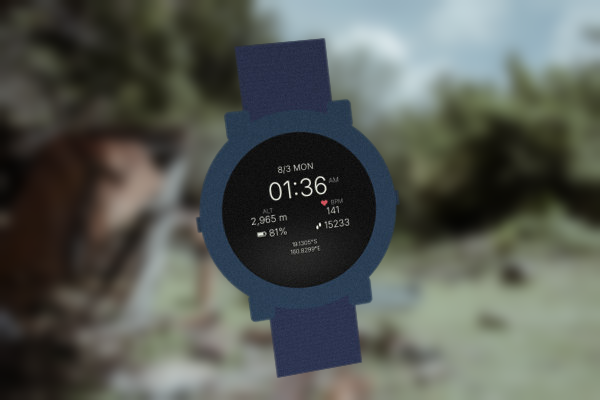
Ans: 1:36
